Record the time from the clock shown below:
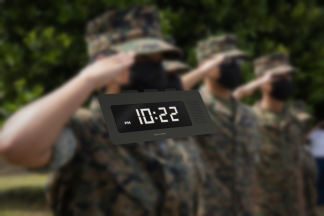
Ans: 10:22
